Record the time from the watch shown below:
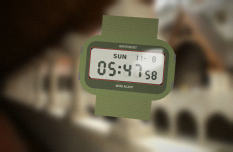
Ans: 5:47:58
